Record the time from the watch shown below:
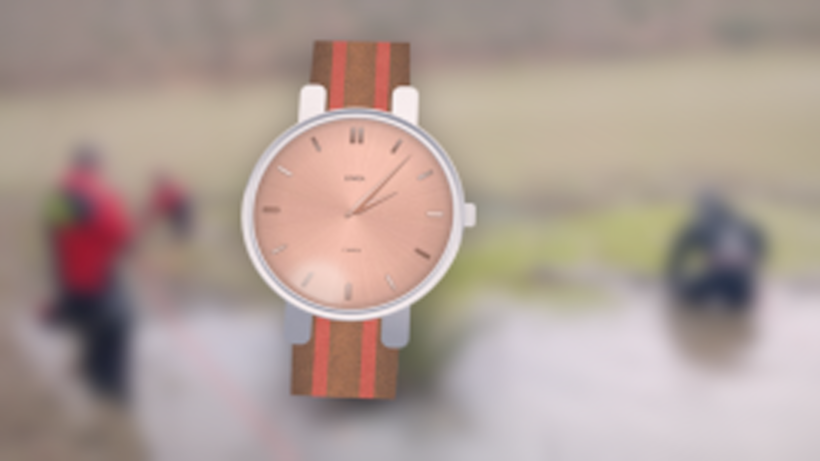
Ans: 2:07
